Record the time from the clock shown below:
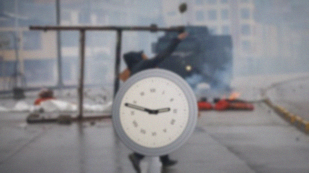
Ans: 2:48
